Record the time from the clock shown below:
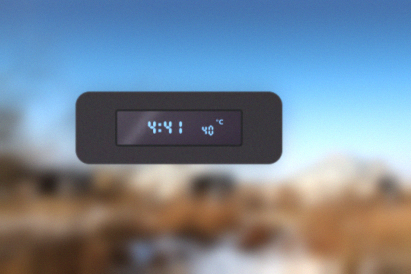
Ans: 4:41
